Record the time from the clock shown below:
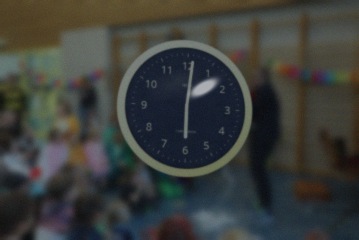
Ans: 6:01
